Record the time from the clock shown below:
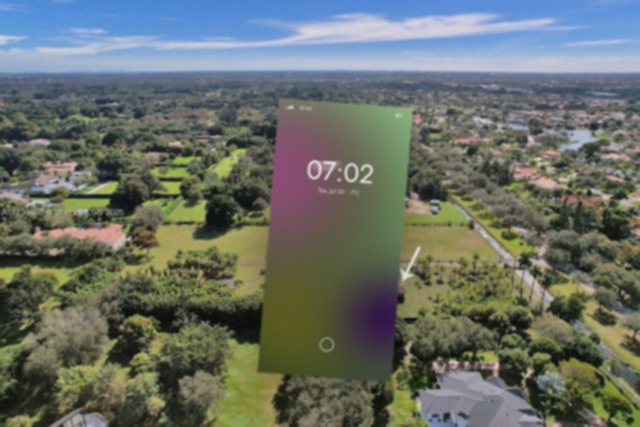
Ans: 7:02
